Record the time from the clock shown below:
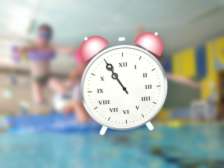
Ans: 10:55
